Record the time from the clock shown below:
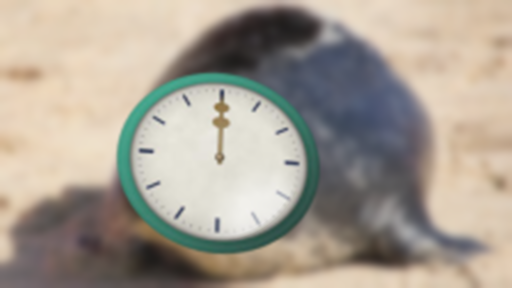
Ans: 12:00
